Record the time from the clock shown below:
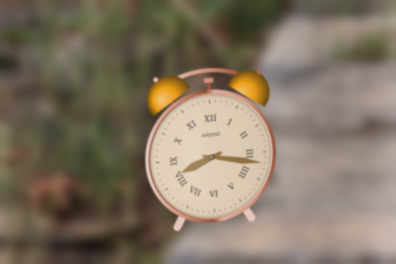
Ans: 8:17
